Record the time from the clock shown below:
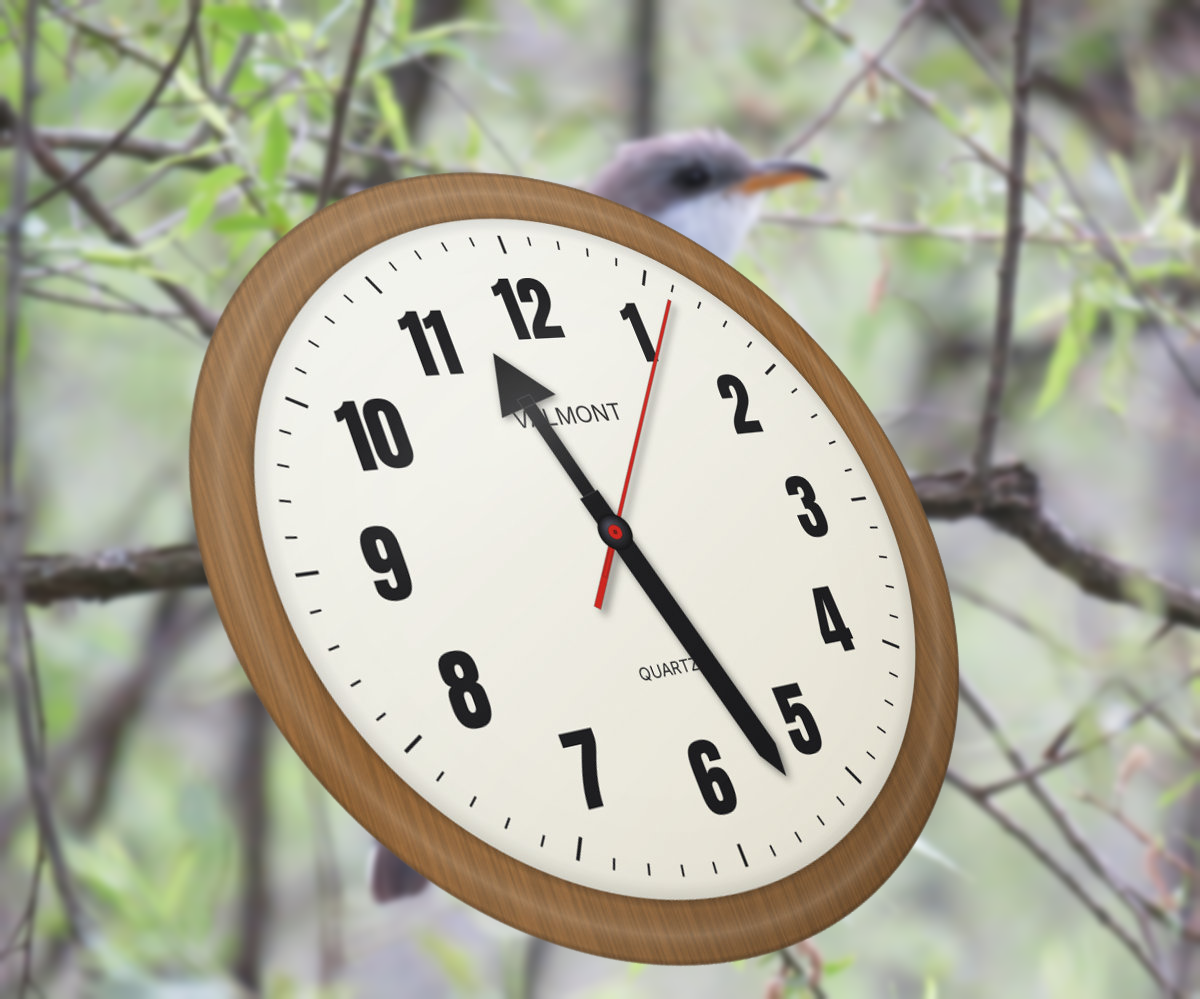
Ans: 11:27:06
